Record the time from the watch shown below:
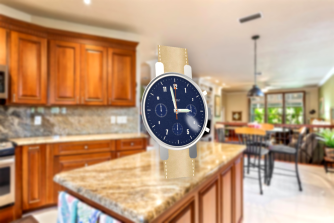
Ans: 2:58
